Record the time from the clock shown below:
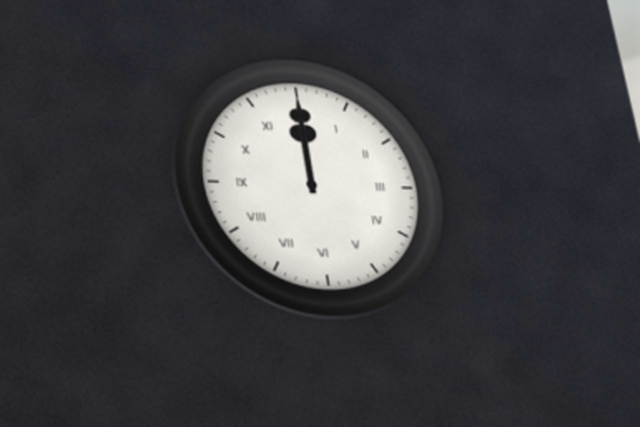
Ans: 12:00
